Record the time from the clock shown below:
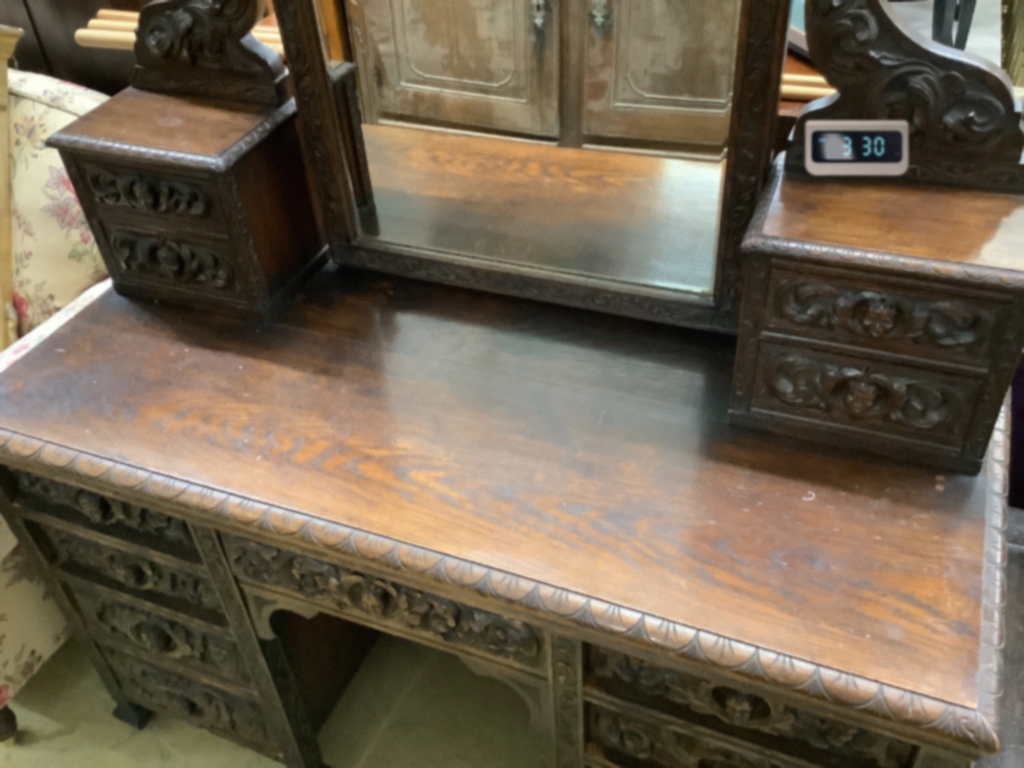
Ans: 3:30
